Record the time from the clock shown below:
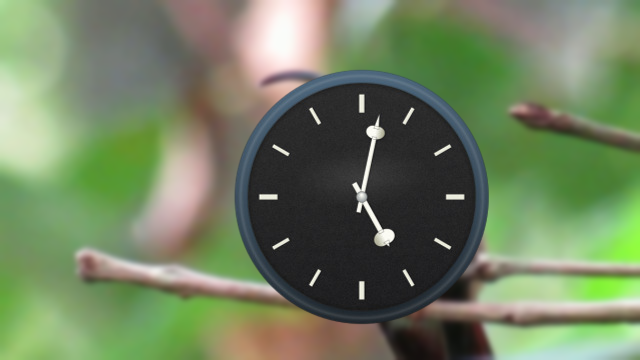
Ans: 5:02
